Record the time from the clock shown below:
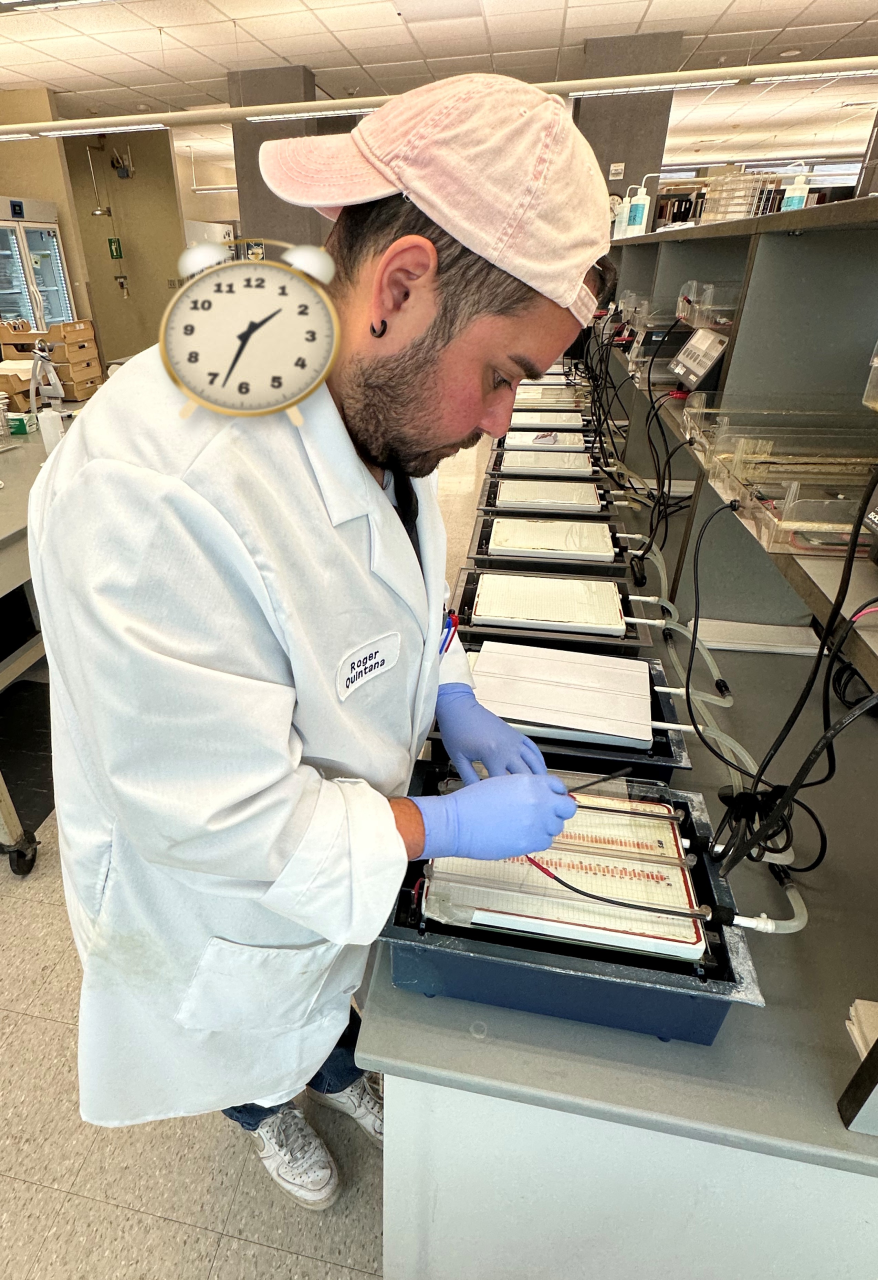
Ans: 1:33
